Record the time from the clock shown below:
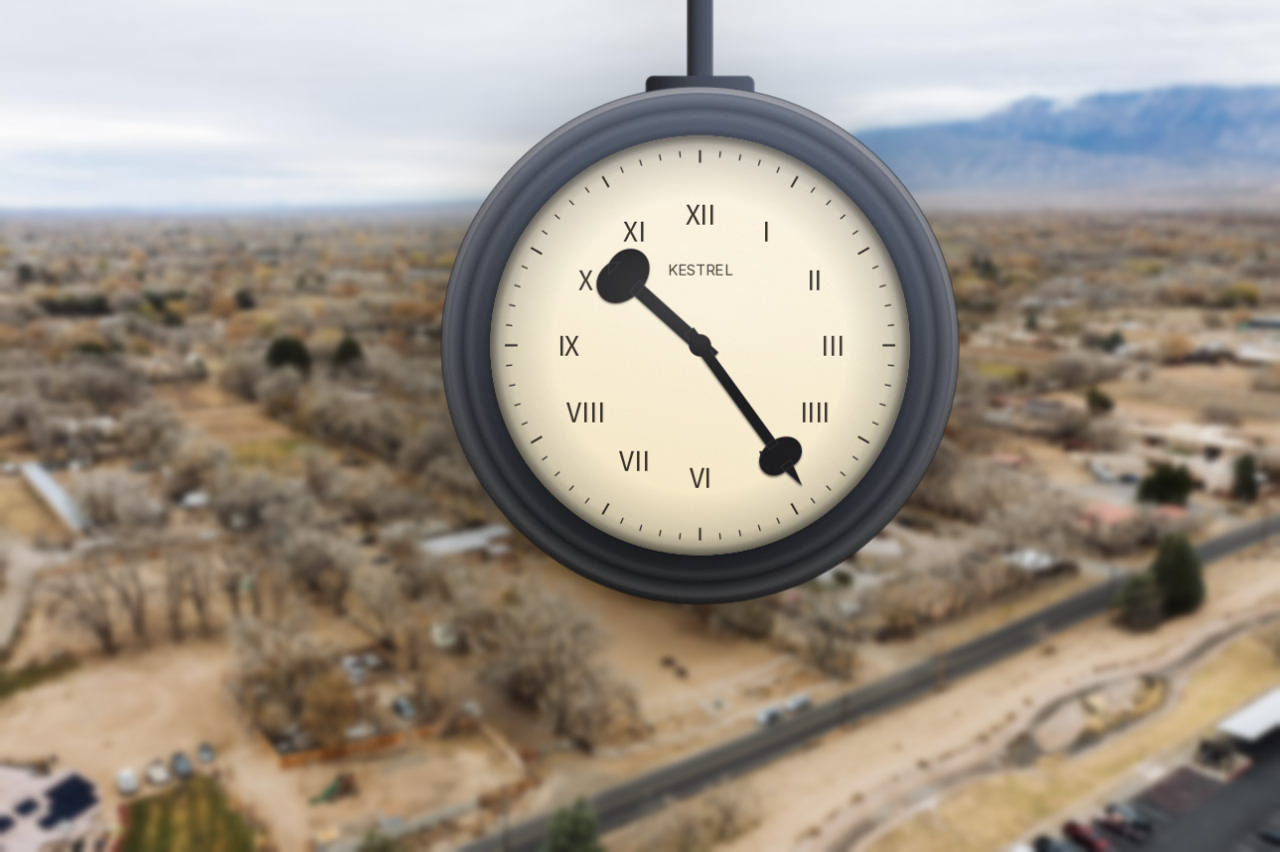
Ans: 10:24
